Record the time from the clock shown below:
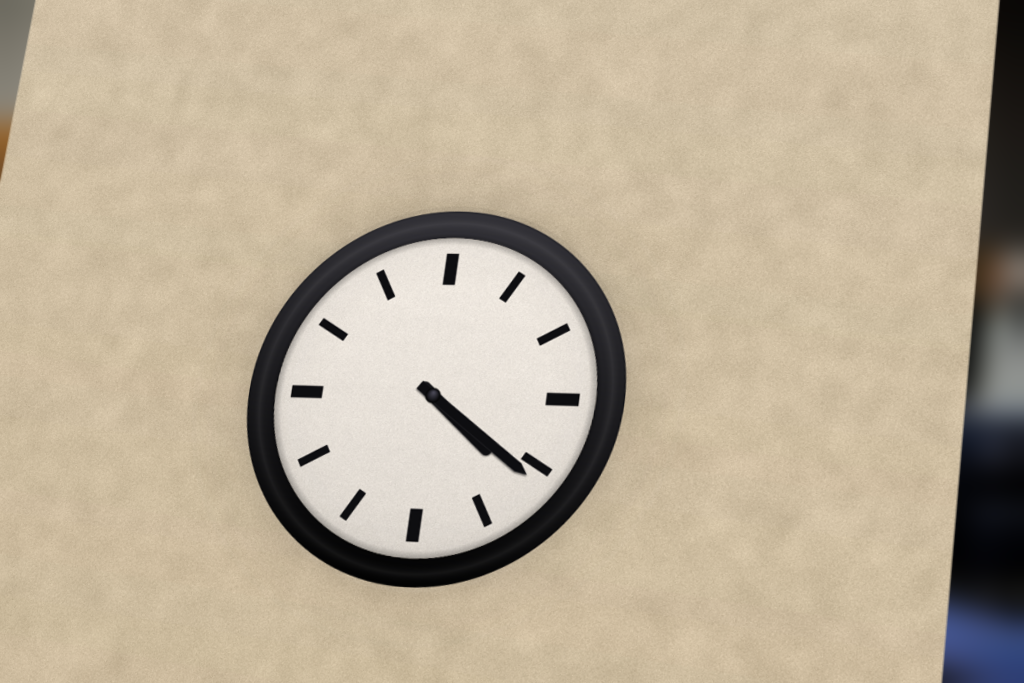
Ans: 4:21
